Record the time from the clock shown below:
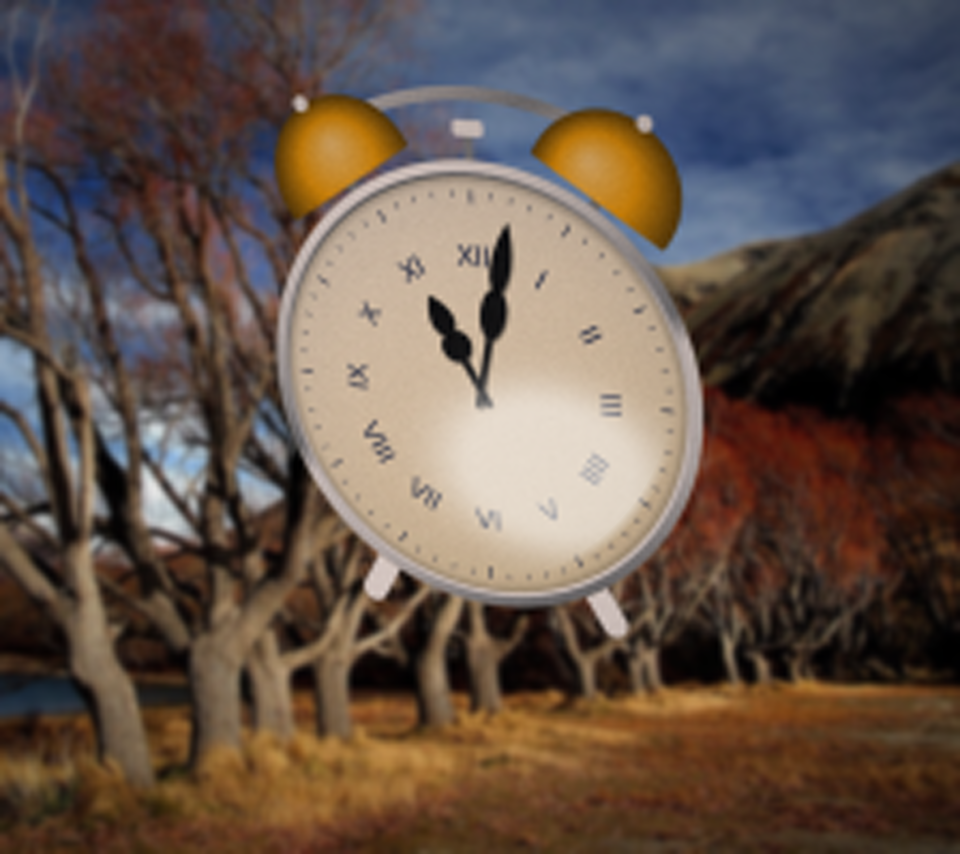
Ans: 11:02
